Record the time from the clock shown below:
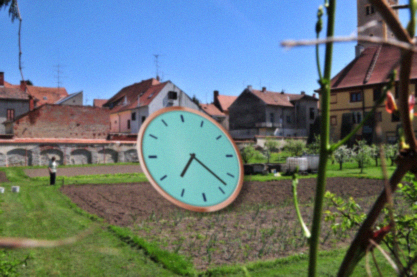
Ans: 7:23
